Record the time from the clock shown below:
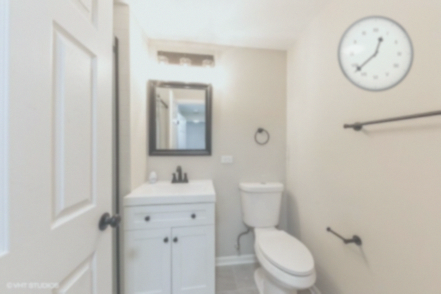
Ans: 12:38
